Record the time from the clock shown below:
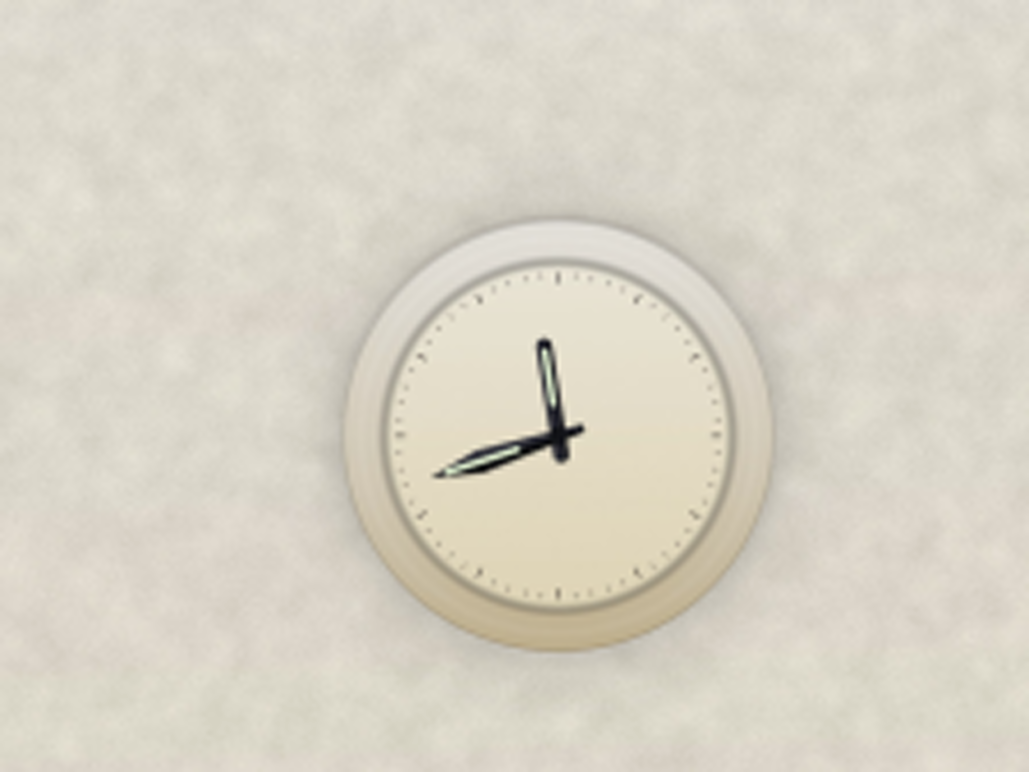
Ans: 11:42
